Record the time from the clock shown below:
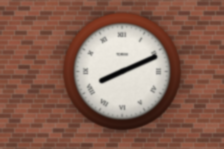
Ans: 8:11
